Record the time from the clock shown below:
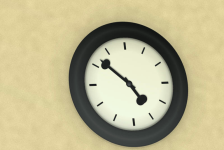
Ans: 4:52
